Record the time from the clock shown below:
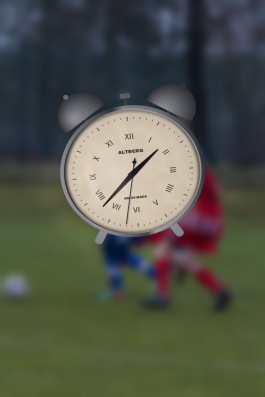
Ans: 1:37:32
